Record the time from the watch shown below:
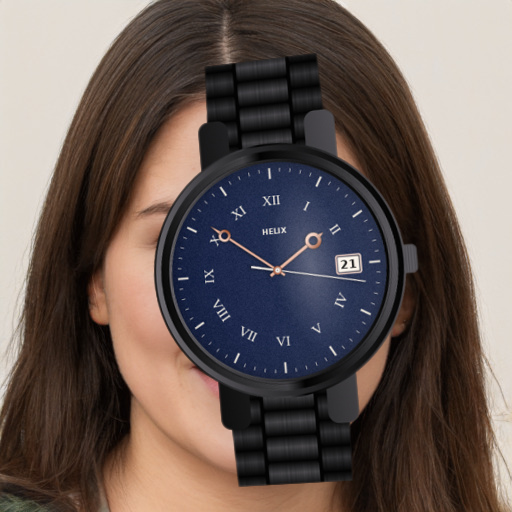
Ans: 1:51:17
